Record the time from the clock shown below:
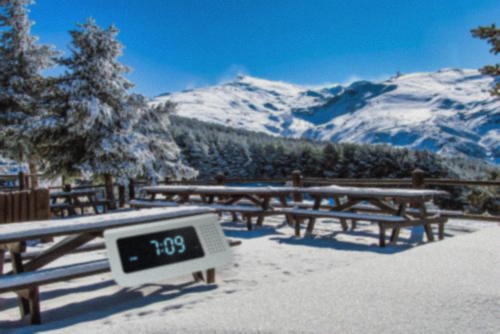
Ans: 7:09
